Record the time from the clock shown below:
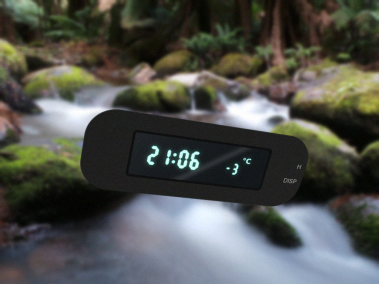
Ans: 21:06
